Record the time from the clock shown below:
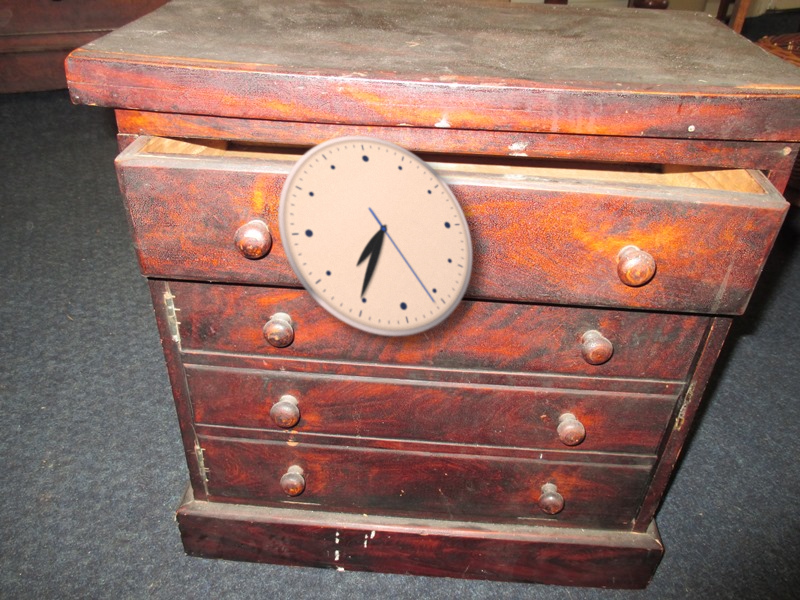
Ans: 7:35:26
